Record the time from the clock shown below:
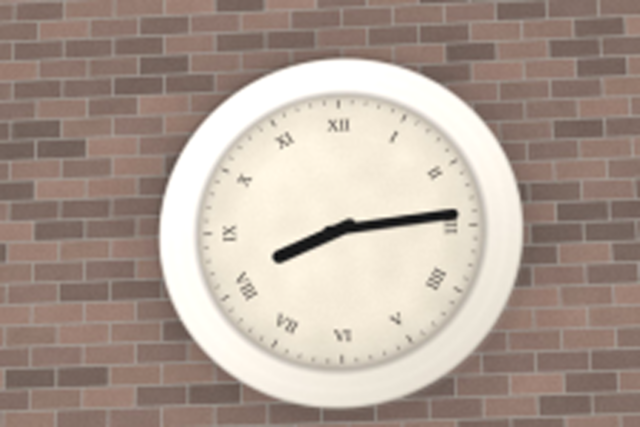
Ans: 8:14
